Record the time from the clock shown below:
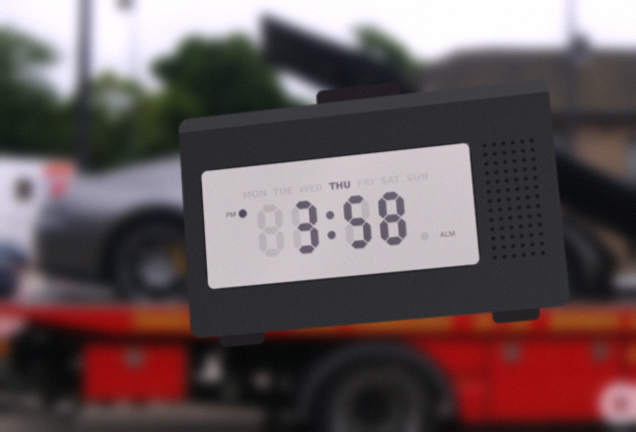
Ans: 3:58
